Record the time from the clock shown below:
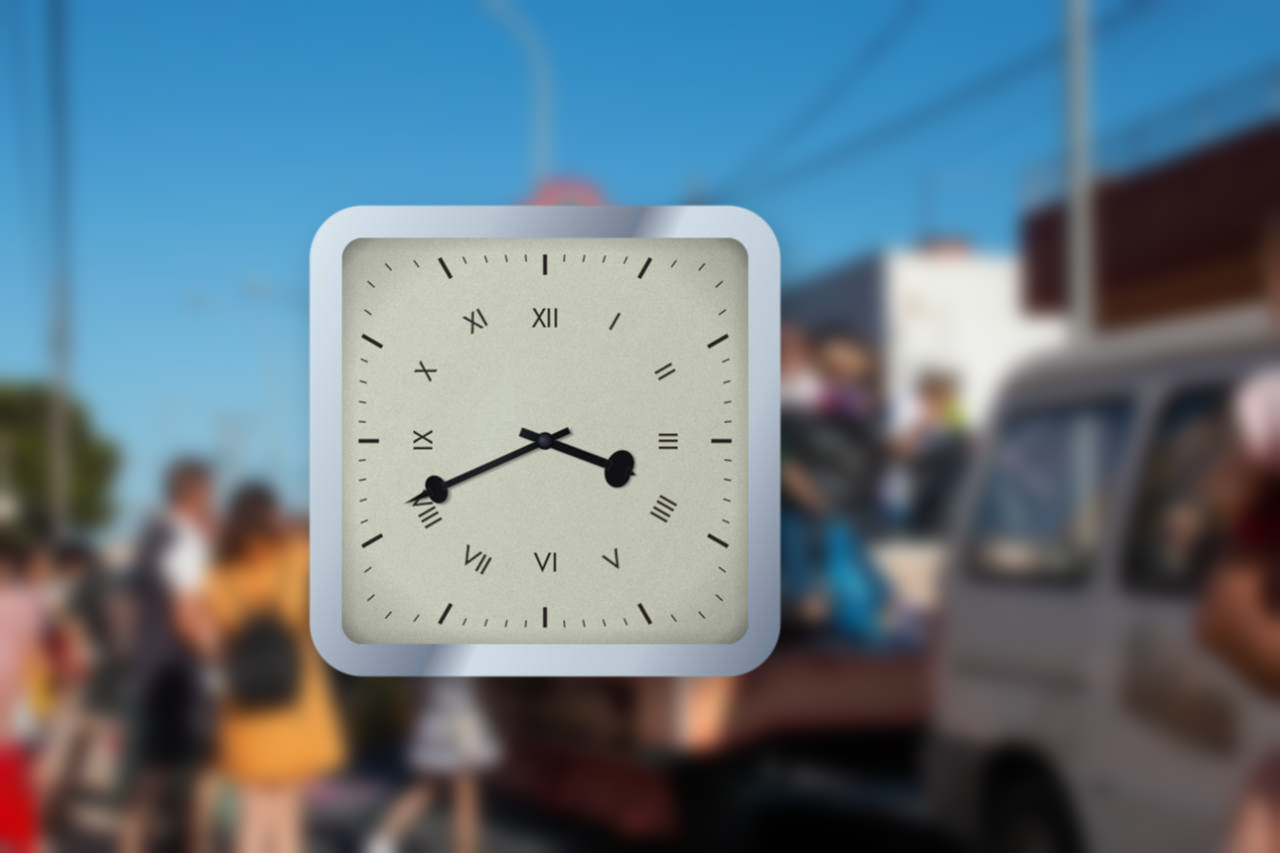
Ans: 3:41
